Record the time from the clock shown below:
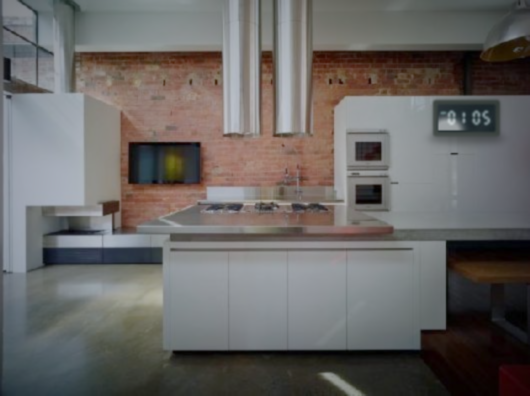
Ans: 1:05
